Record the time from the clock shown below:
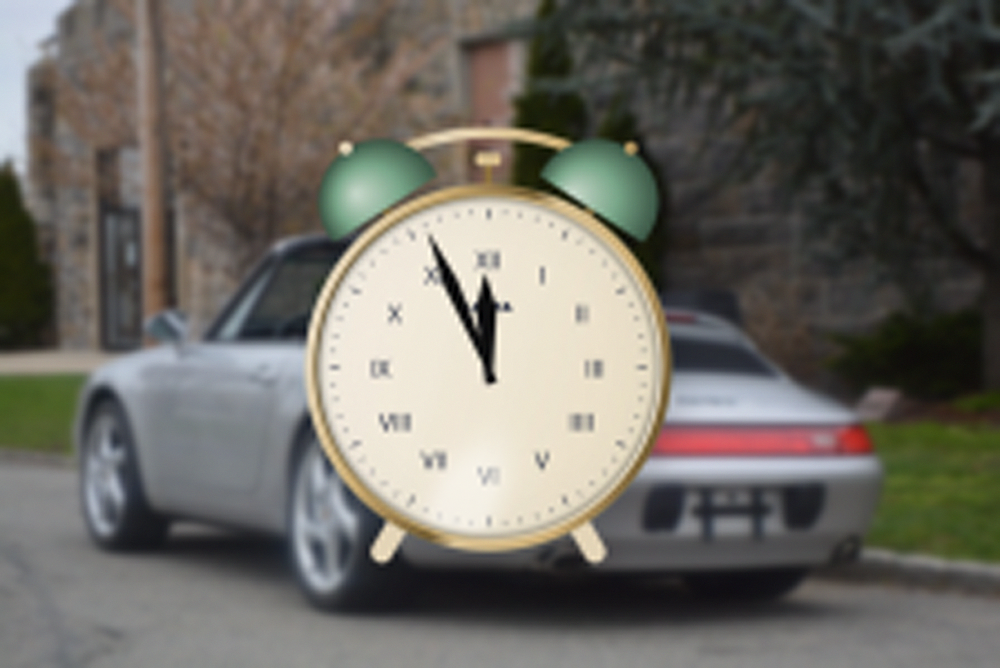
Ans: 11:56
